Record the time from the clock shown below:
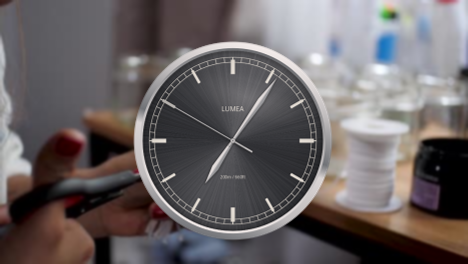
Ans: 7:05:50
